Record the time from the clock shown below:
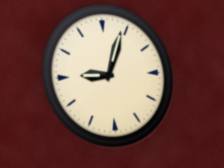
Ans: 9:04
